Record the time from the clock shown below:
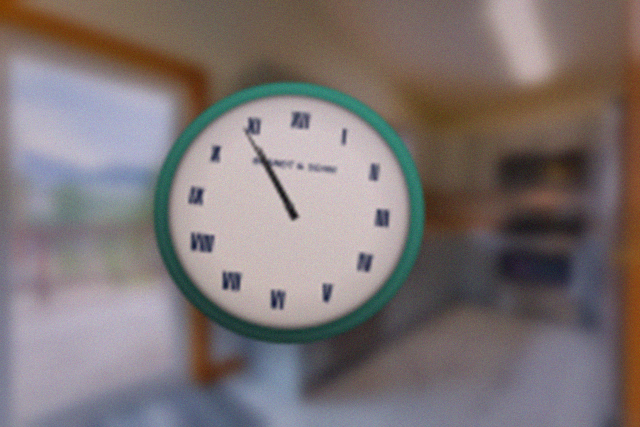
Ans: 10:54
